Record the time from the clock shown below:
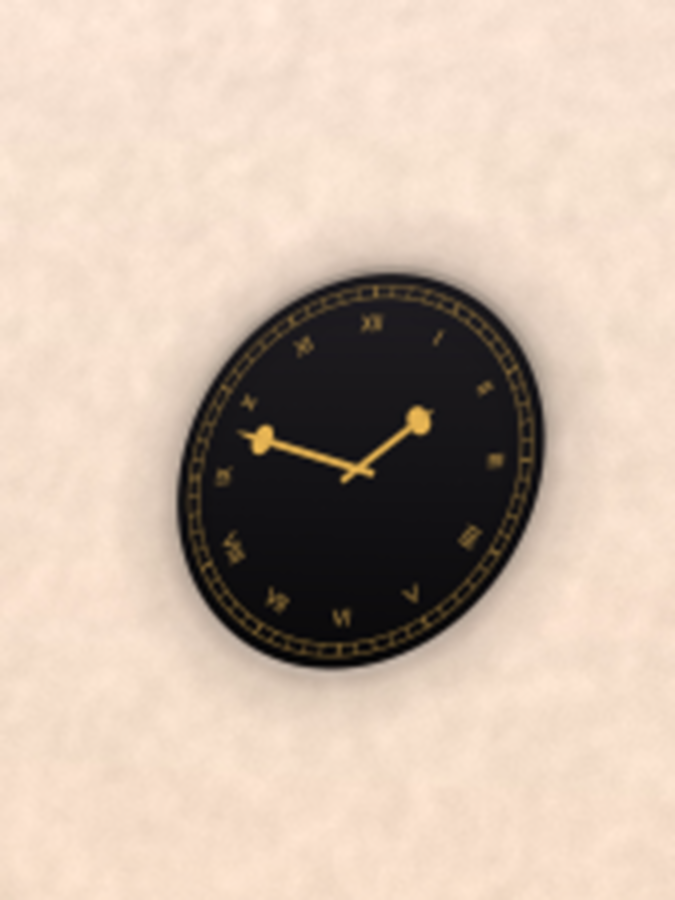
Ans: 1:48
